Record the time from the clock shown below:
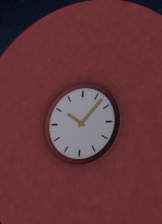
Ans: 10:07
